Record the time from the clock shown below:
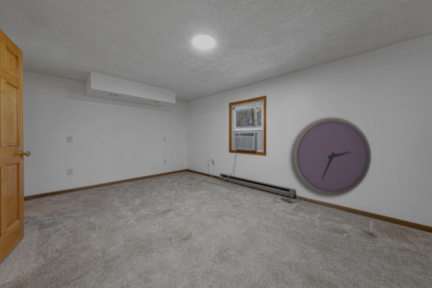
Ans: 2:34
